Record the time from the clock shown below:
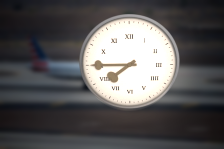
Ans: 7:45
